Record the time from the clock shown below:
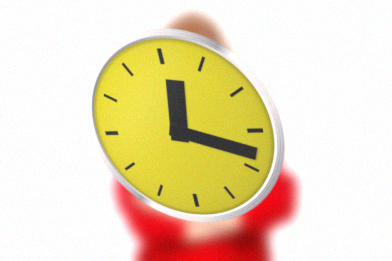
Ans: 12:18
